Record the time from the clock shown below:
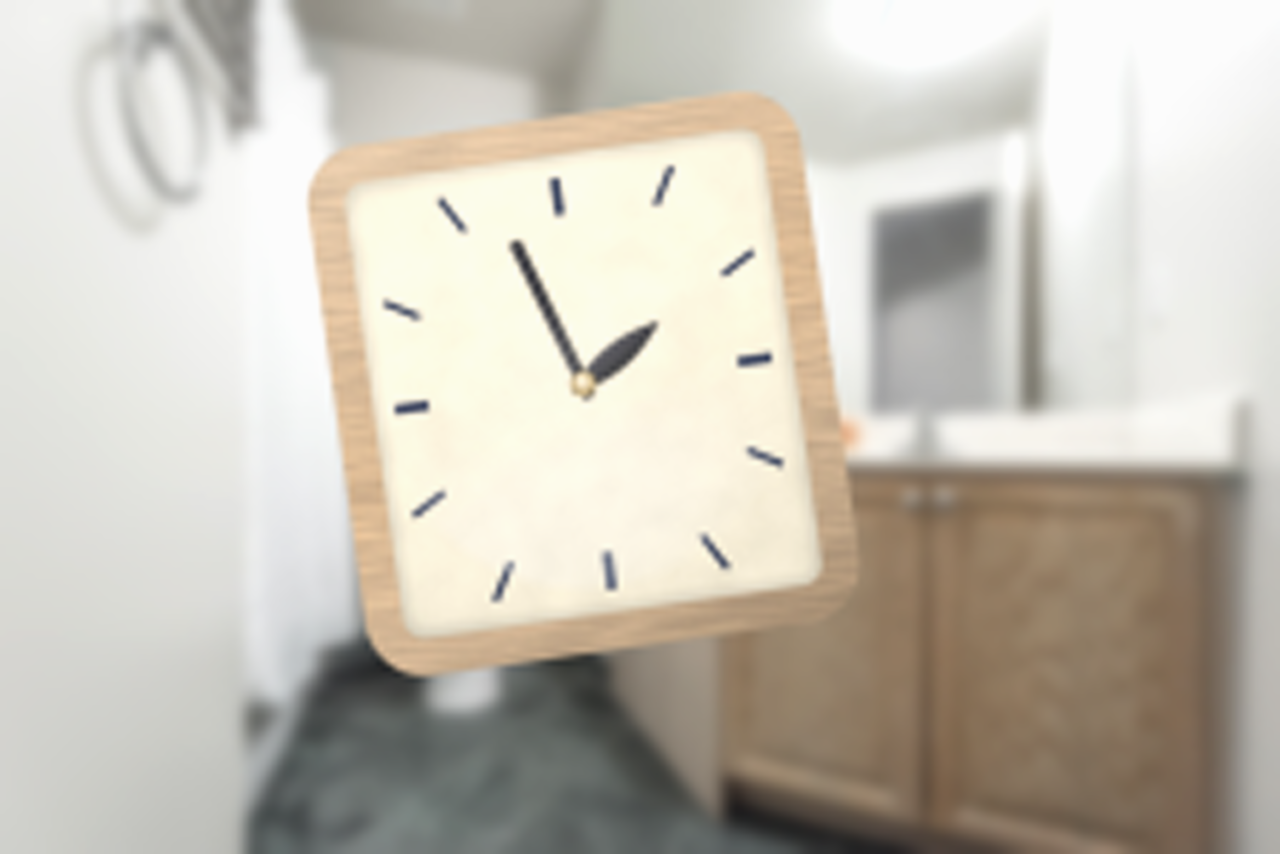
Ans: 1:57
